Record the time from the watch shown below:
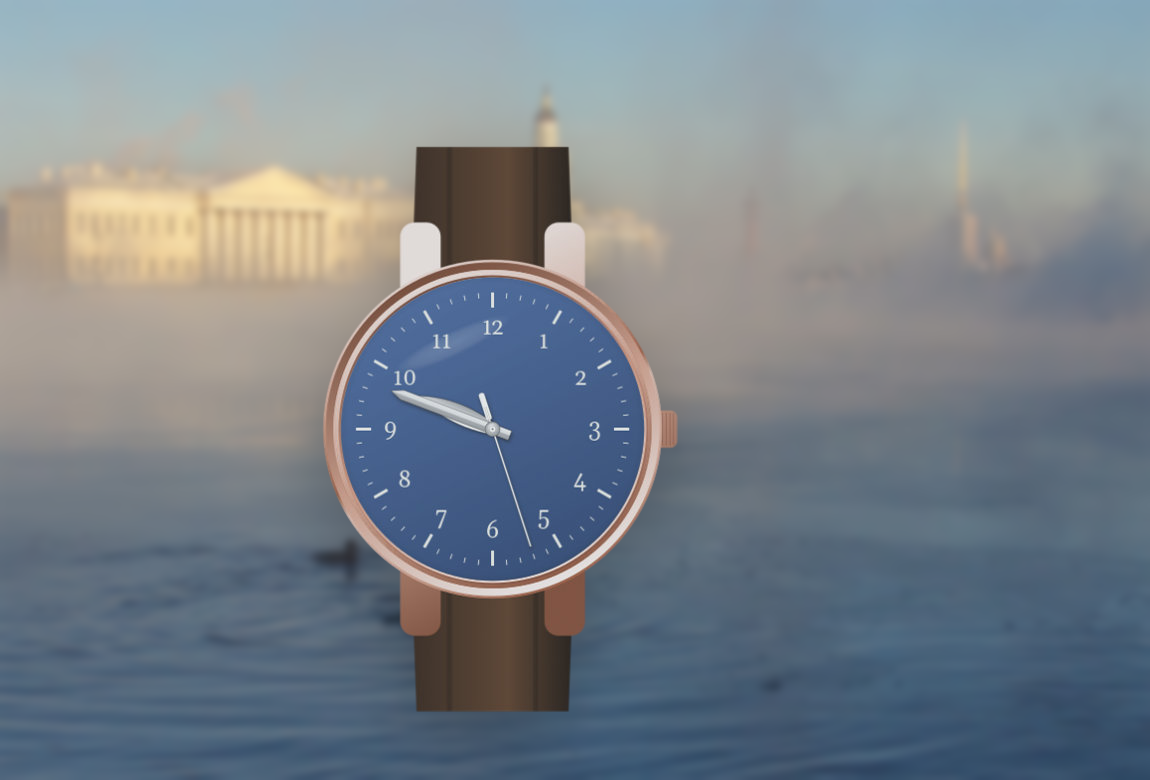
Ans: 9:48:27
